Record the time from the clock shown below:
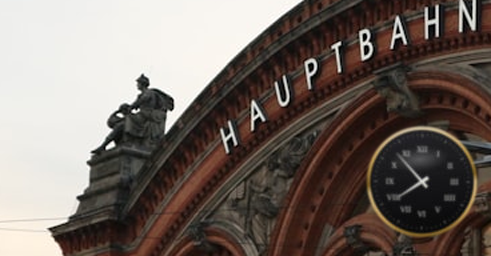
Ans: 7:53
